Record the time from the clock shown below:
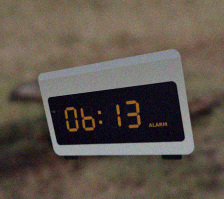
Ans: 6:13
